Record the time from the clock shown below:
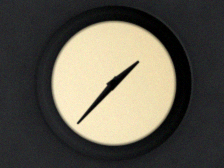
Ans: 1:37
